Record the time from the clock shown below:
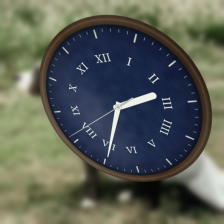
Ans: 2:34:41
